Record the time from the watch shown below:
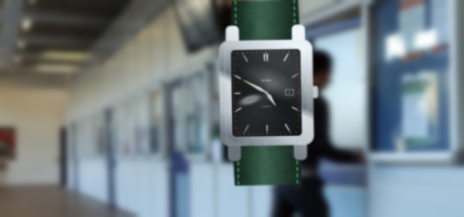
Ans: 4:50
